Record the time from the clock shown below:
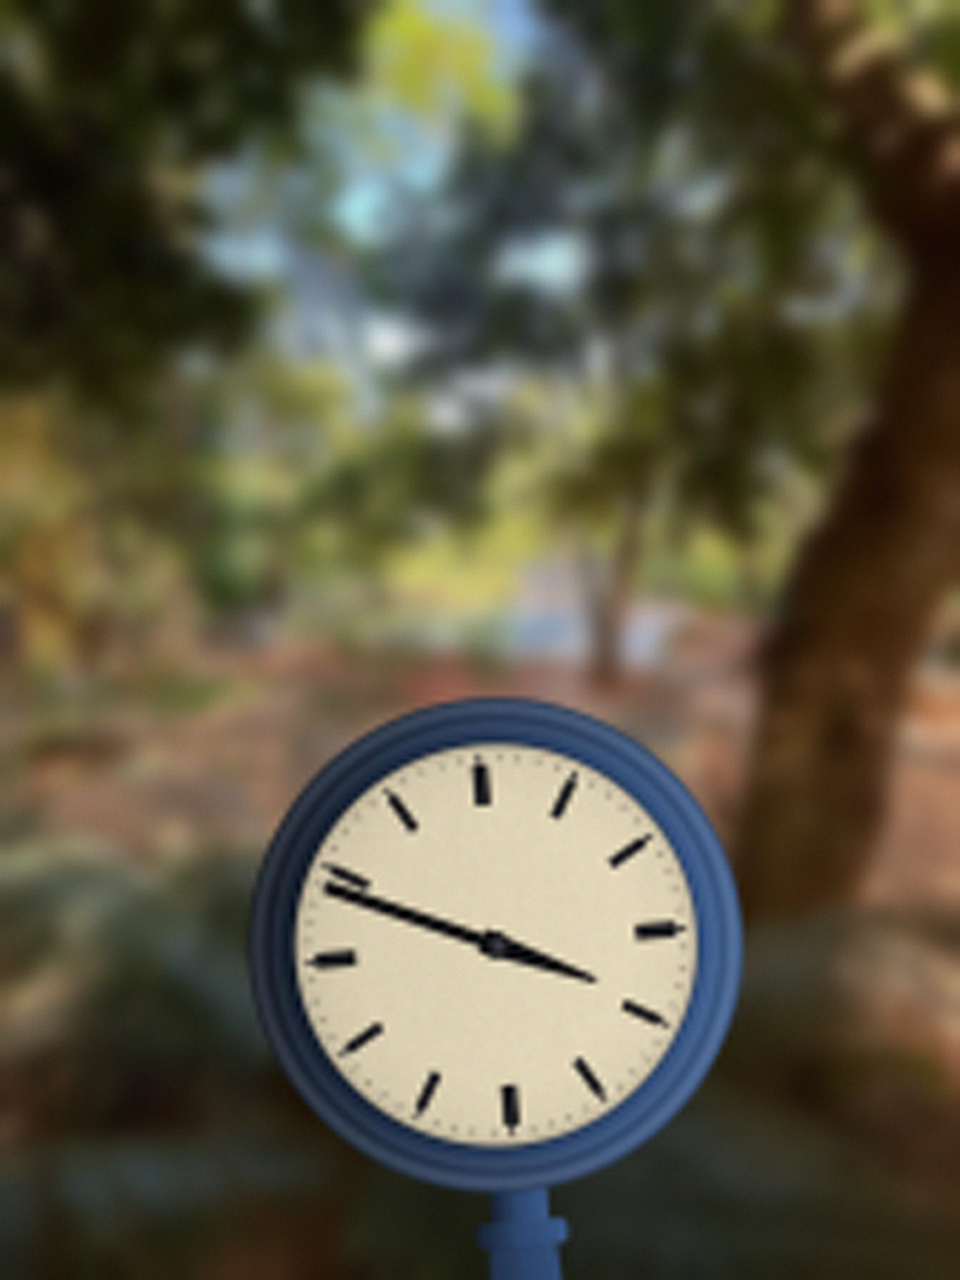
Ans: 3:49
